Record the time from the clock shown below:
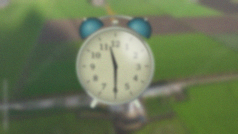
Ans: 11:30
